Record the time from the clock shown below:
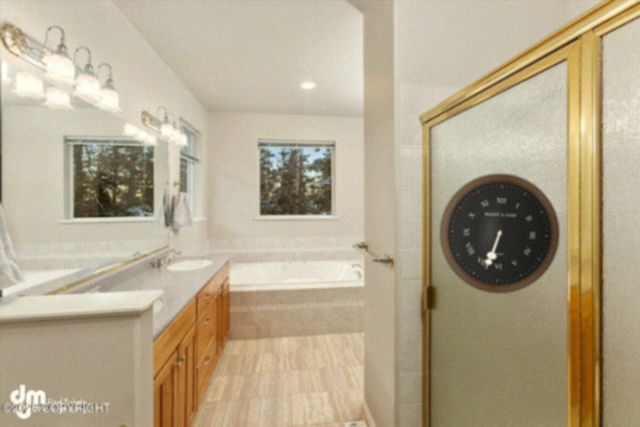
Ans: 6:33
